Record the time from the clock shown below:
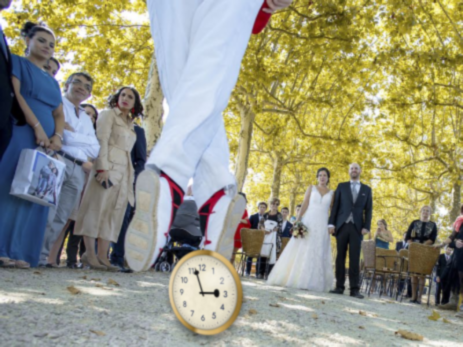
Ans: 2:57
